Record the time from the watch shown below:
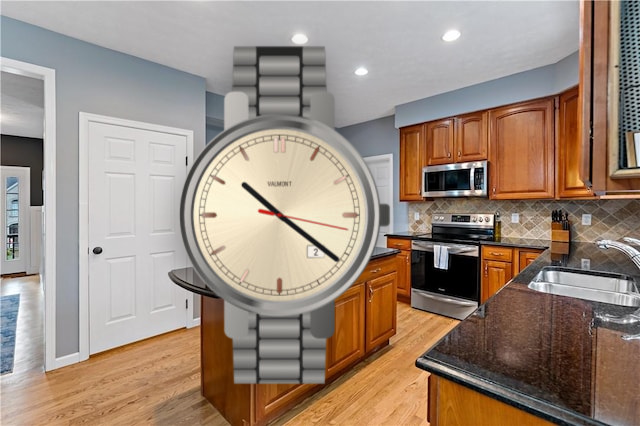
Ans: 10:21:17
